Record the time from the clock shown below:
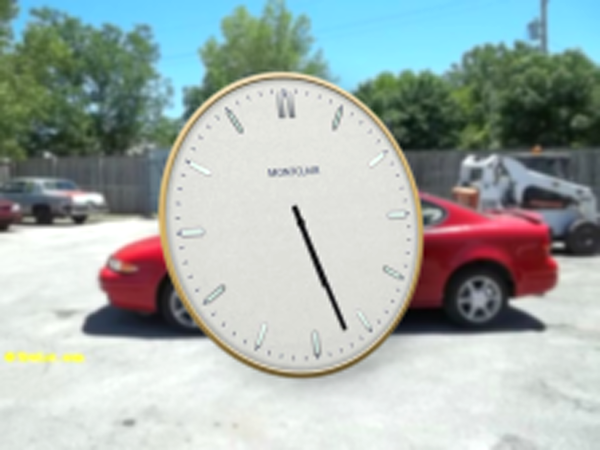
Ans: 5:27
